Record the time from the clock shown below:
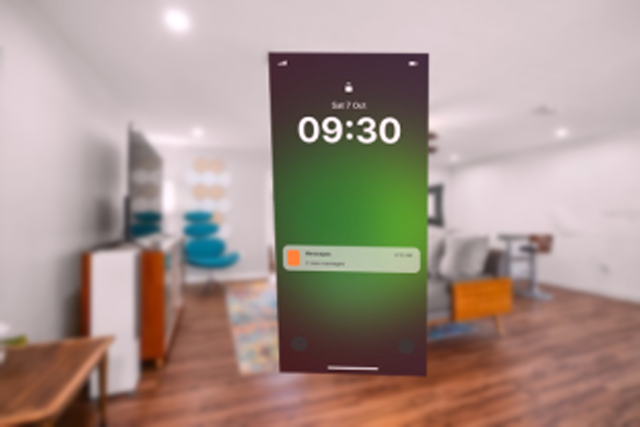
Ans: 9:30
